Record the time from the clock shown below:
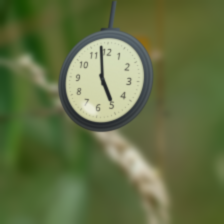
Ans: 4:58
